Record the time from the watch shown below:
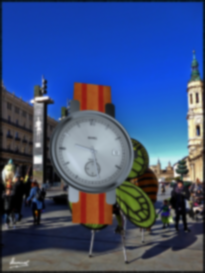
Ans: 9:28
